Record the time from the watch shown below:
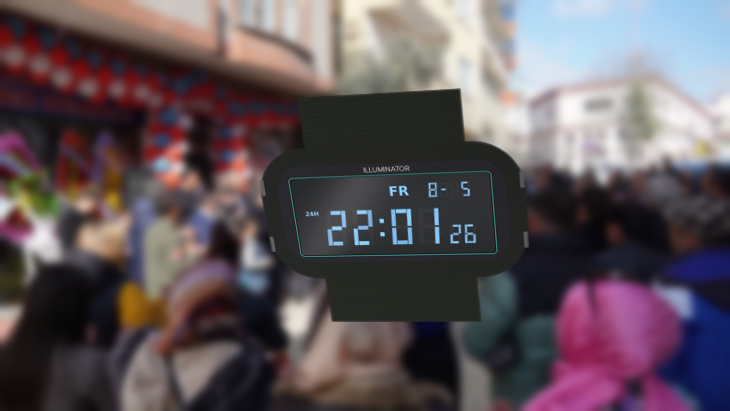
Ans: 22:01:26
